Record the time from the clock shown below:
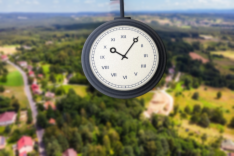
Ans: 10:06
